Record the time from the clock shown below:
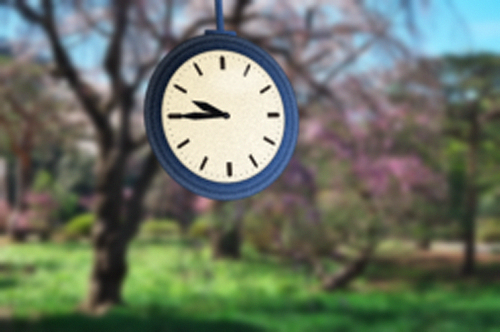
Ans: 9:45
